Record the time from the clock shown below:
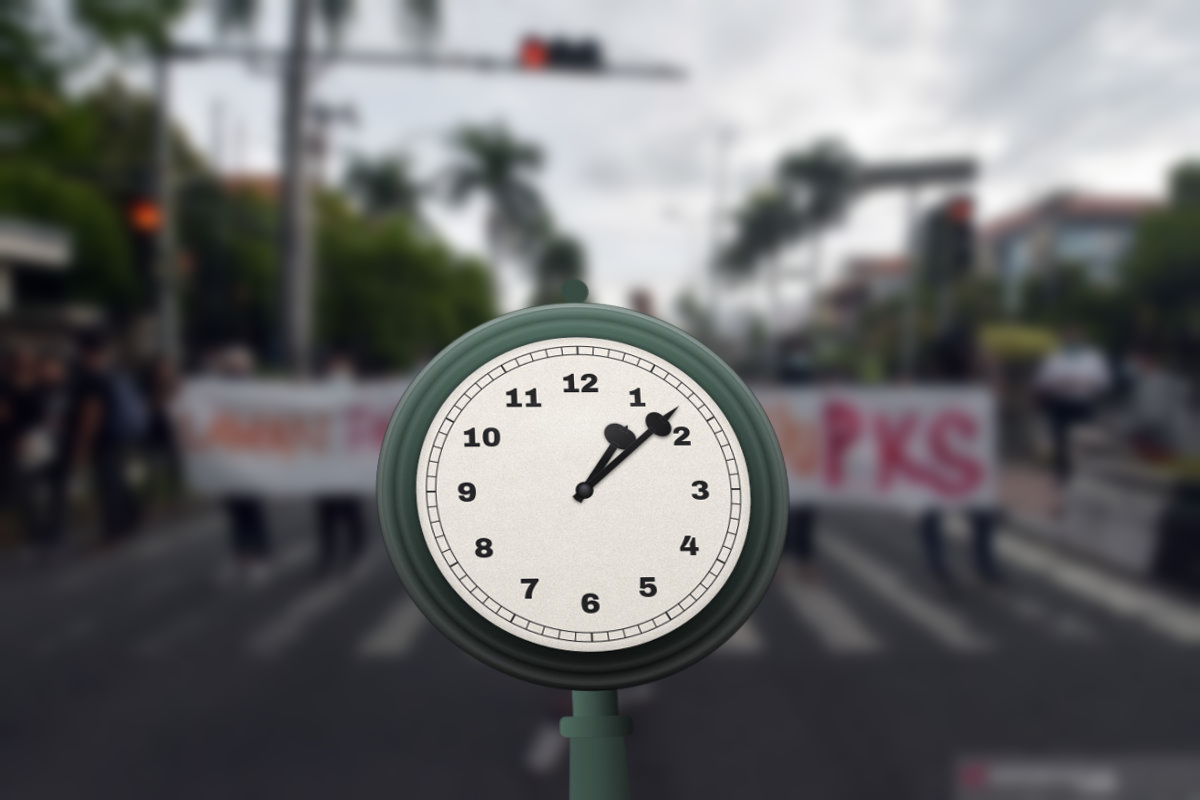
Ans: 1:08
